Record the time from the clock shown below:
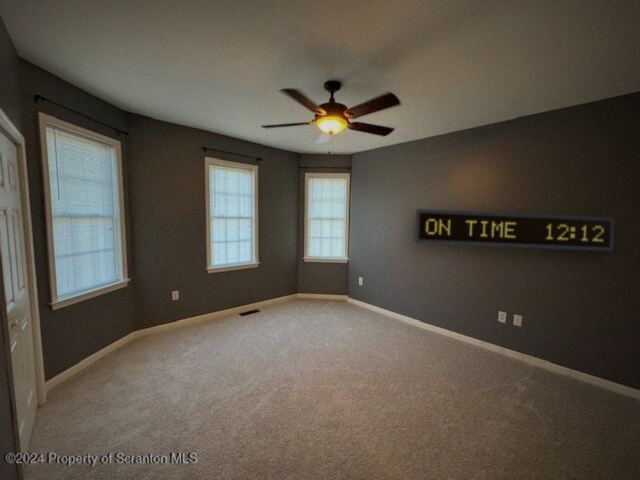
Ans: 12:12
